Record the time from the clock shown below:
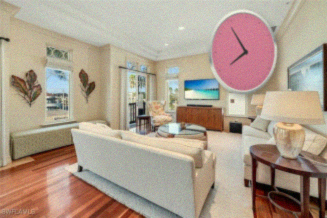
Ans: 7:54
